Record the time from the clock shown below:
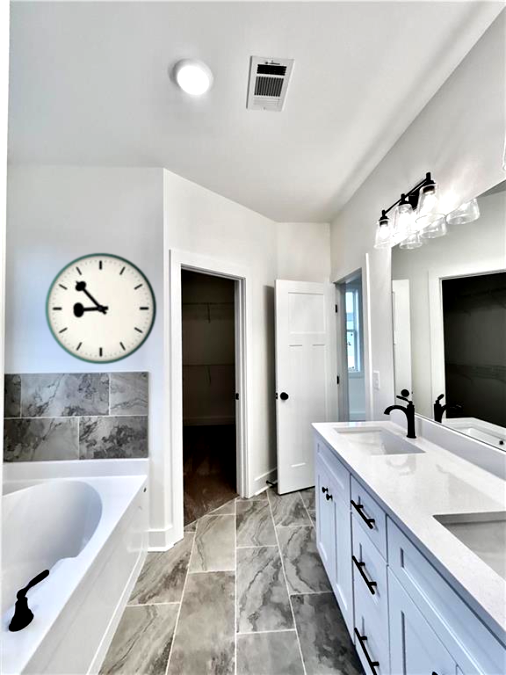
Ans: 8:53
